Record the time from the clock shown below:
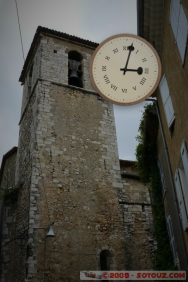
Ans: 3:02
